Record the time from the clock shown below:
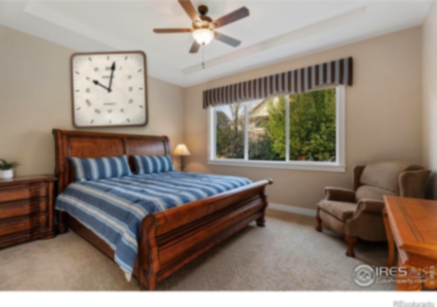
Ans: 10:02
